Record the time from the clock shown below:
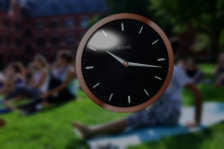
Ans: 10:17
